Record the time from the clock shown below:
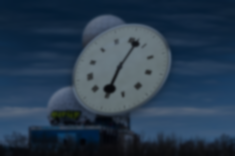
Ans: 6:02
